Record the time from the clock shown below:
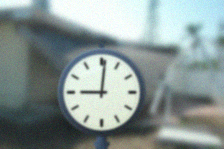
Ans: 9:01
